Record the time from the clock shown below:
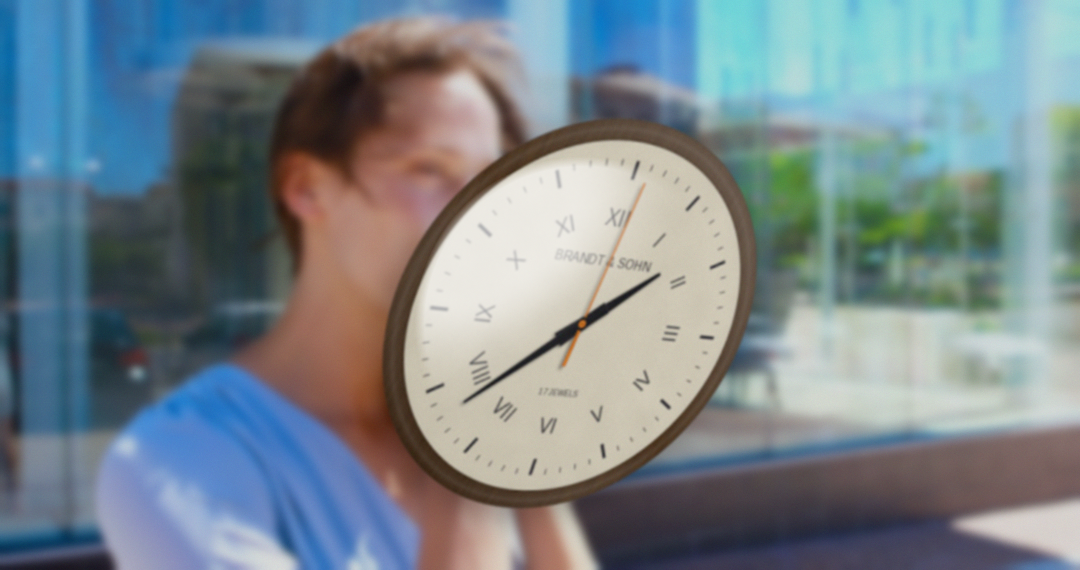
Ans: 1:38:01
